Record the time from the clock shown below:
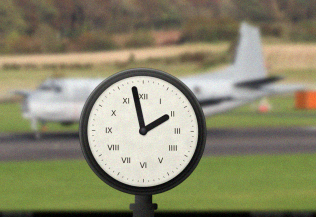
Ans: 1:58
